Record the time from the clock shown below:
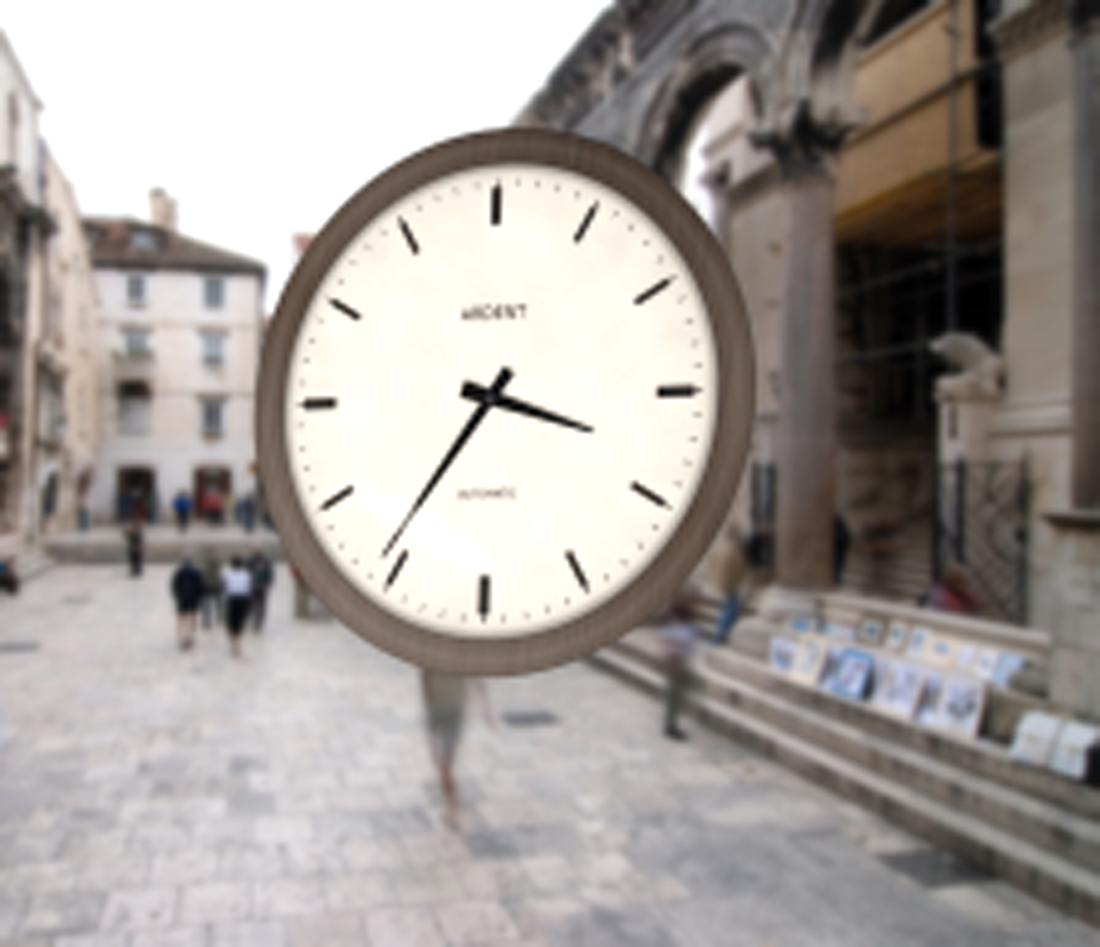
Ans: 3:36
